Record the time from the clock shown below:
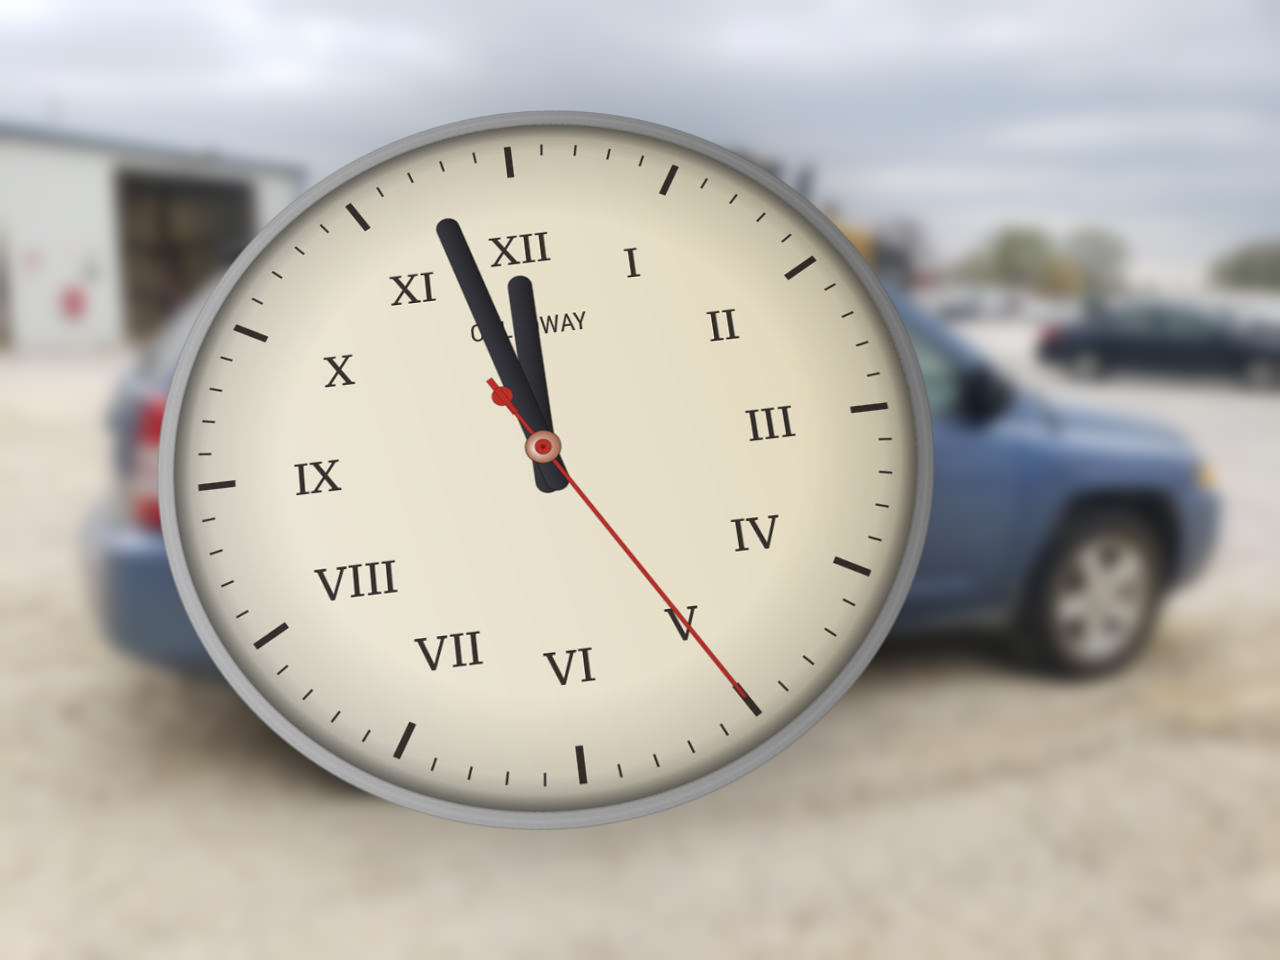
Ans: 11:57:25
